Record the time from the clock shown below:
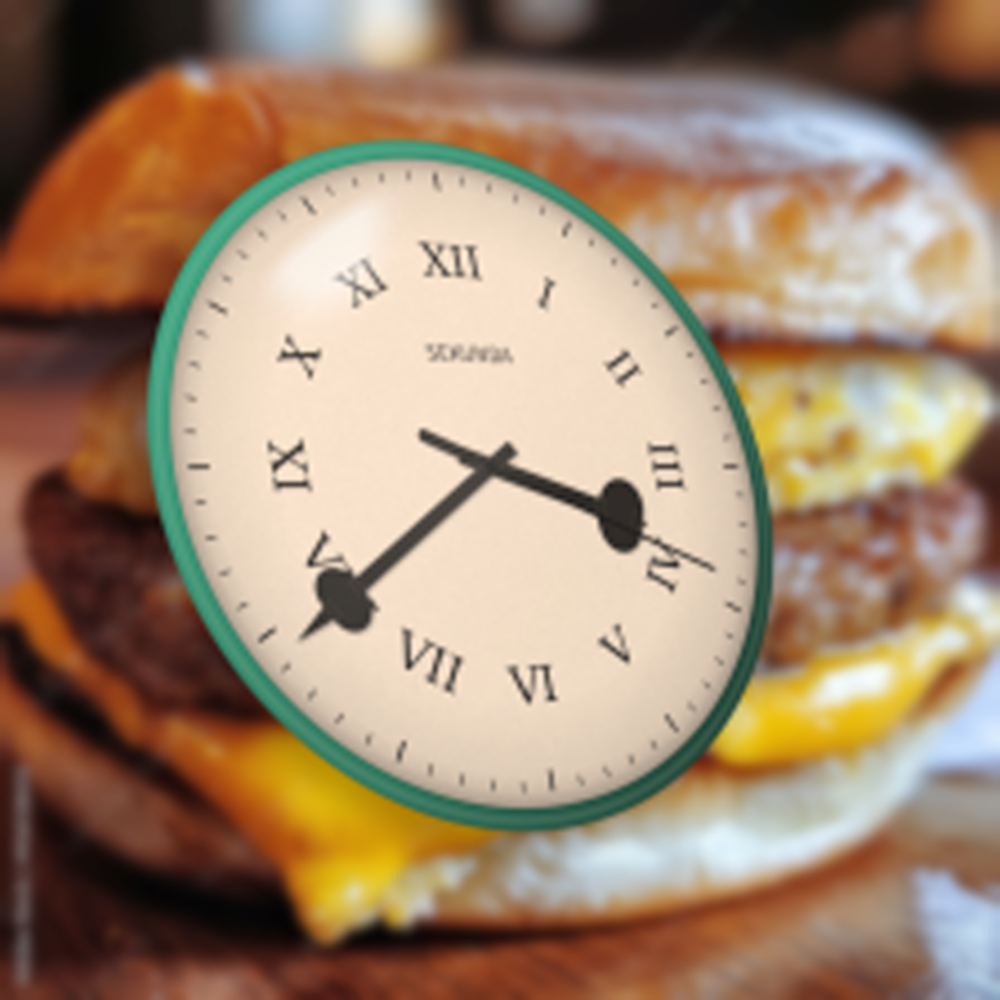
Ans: 3:39:19
